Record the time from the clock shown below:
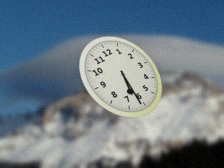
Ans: 6:31
